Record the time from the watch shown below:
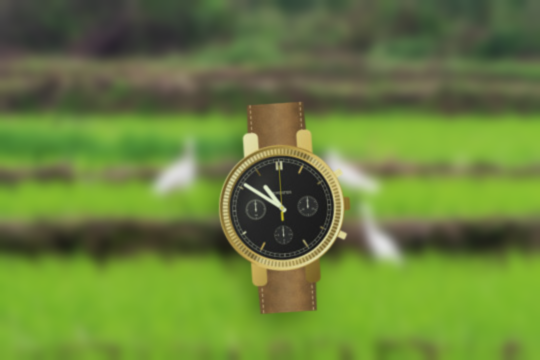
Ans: 10:51
